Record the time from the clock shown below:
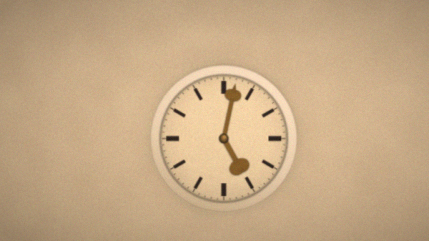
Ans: 5:02
